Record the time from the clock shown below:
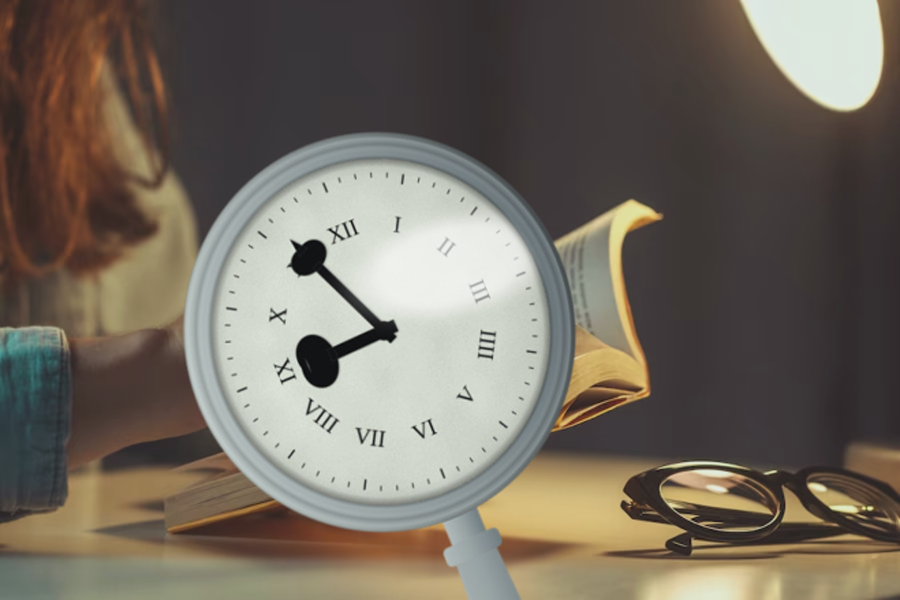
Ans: 8:56
